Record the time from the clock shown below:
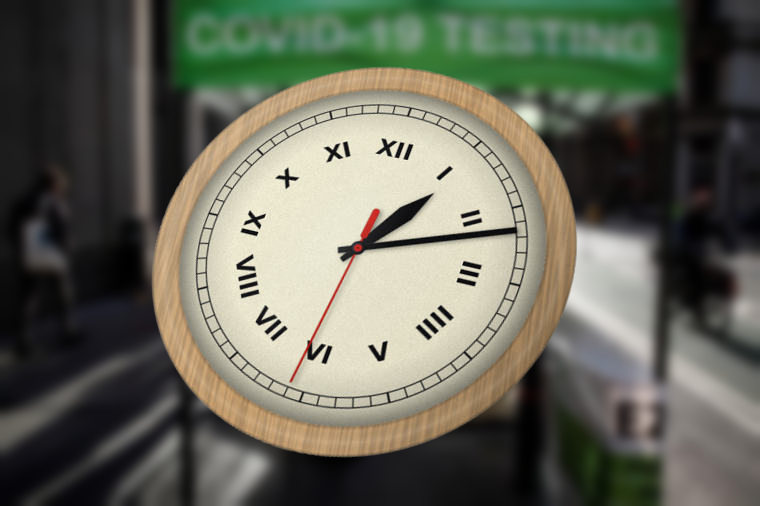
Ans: 1:11:31
